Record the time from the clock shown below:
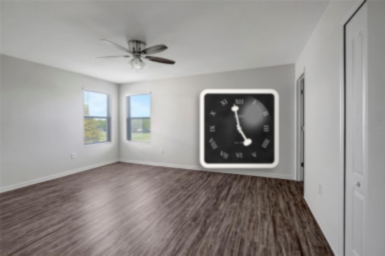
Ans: 4:58
